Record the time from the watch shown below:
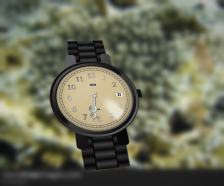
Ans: 6:32
